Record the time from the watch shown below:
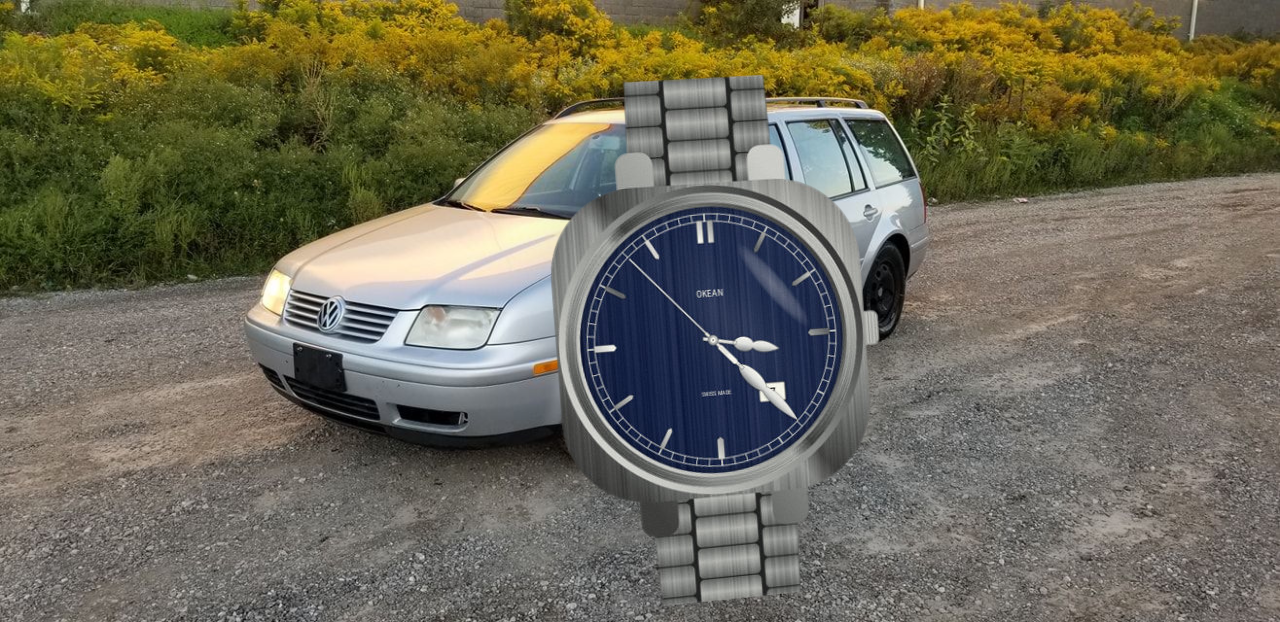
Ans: 3:22:53
